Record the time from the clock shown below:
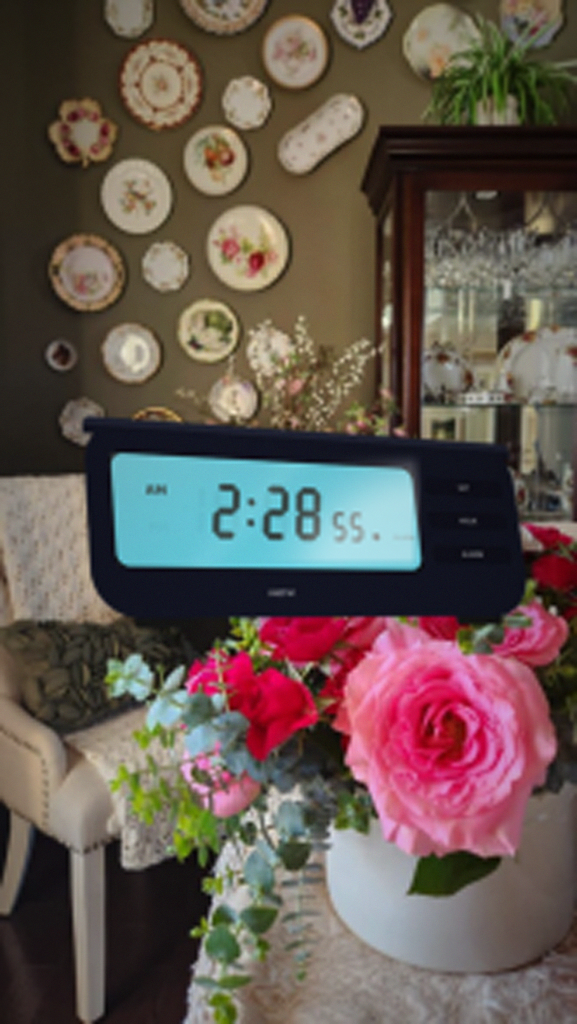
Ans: 2:28:55
